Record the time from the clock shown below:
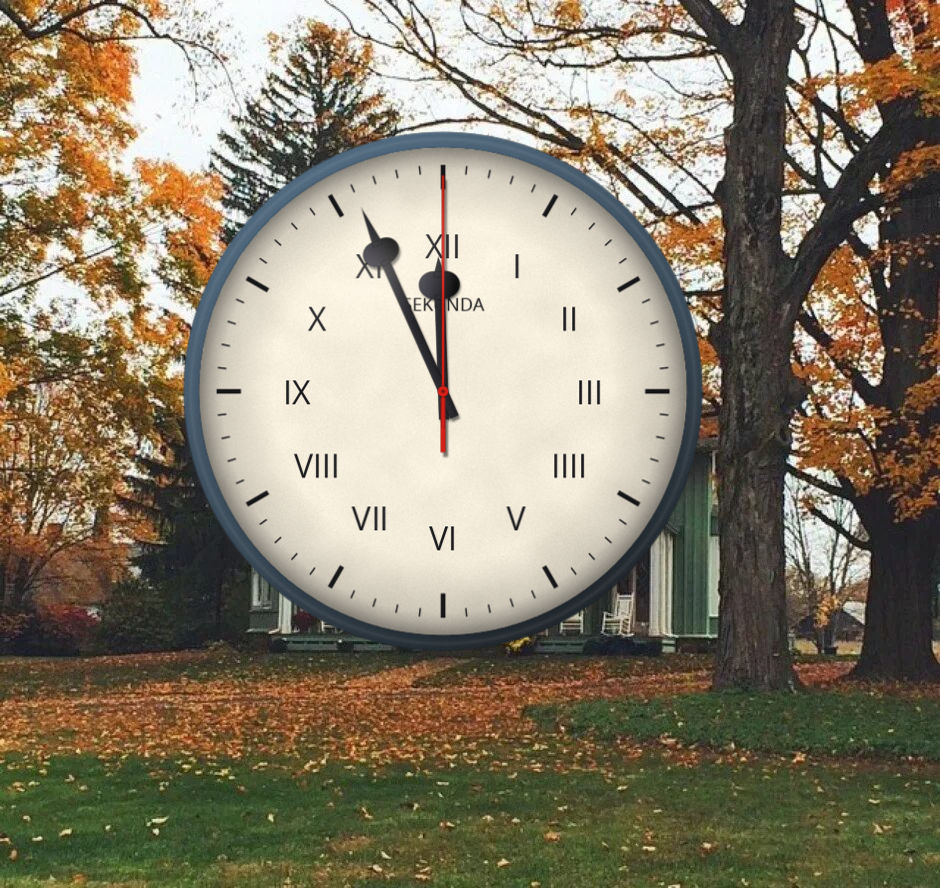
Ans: 11:56:00
